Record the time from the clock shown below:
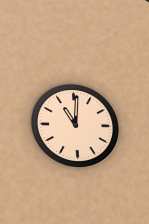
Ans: 11:01
